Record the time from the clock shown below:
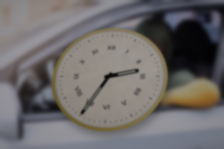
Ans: 2:35
